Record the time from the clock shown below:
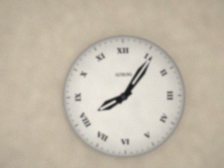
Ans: 8:06
